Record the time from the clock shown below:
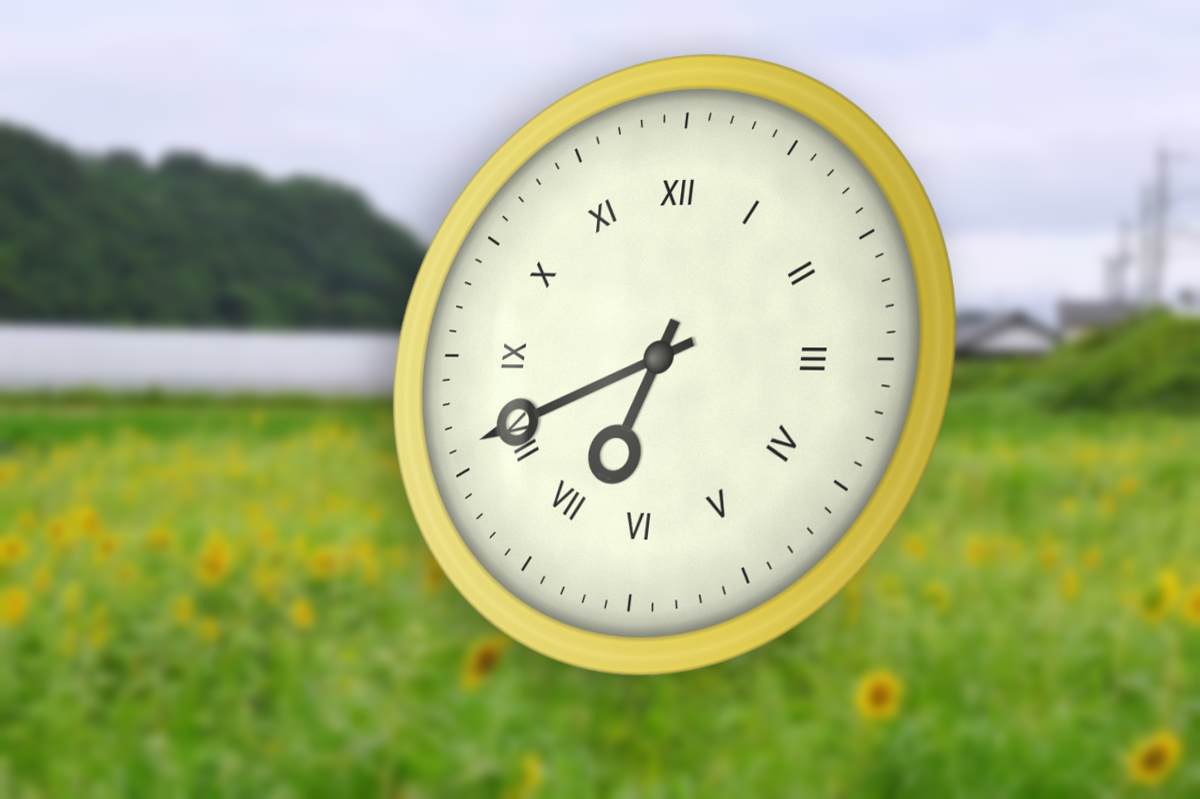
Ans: 6:41
